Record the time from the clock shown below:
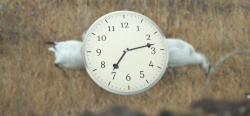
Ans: 7:13
